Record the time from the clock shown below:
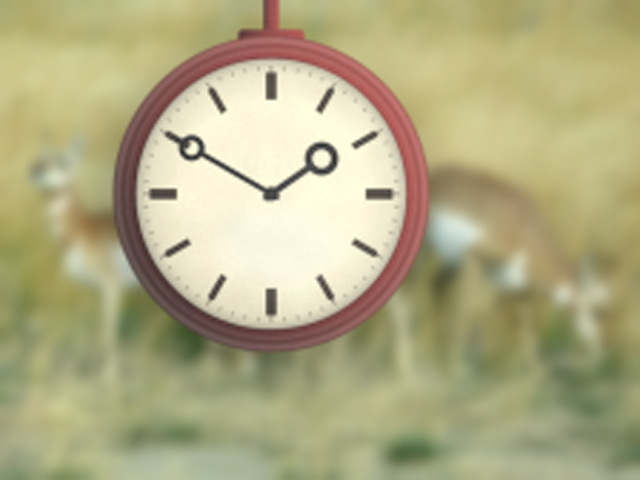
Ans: 1:50
